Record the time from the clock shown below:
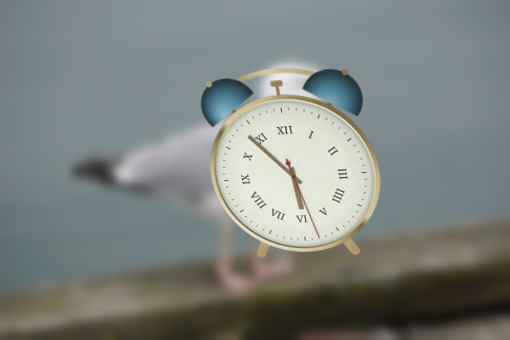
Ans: 5:53:28
